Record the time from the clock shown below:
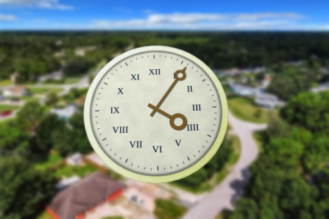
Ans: 4:06
